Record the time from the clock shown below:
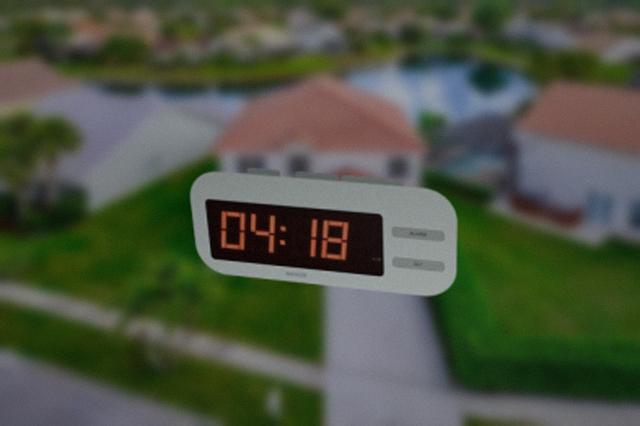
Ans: 4:18
